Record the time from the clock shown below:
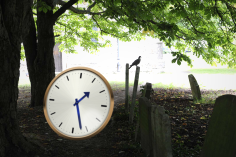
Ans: 1:27
